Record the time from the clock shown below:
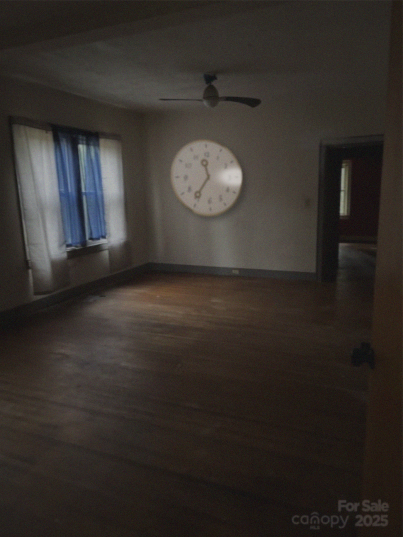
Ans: 11:36
